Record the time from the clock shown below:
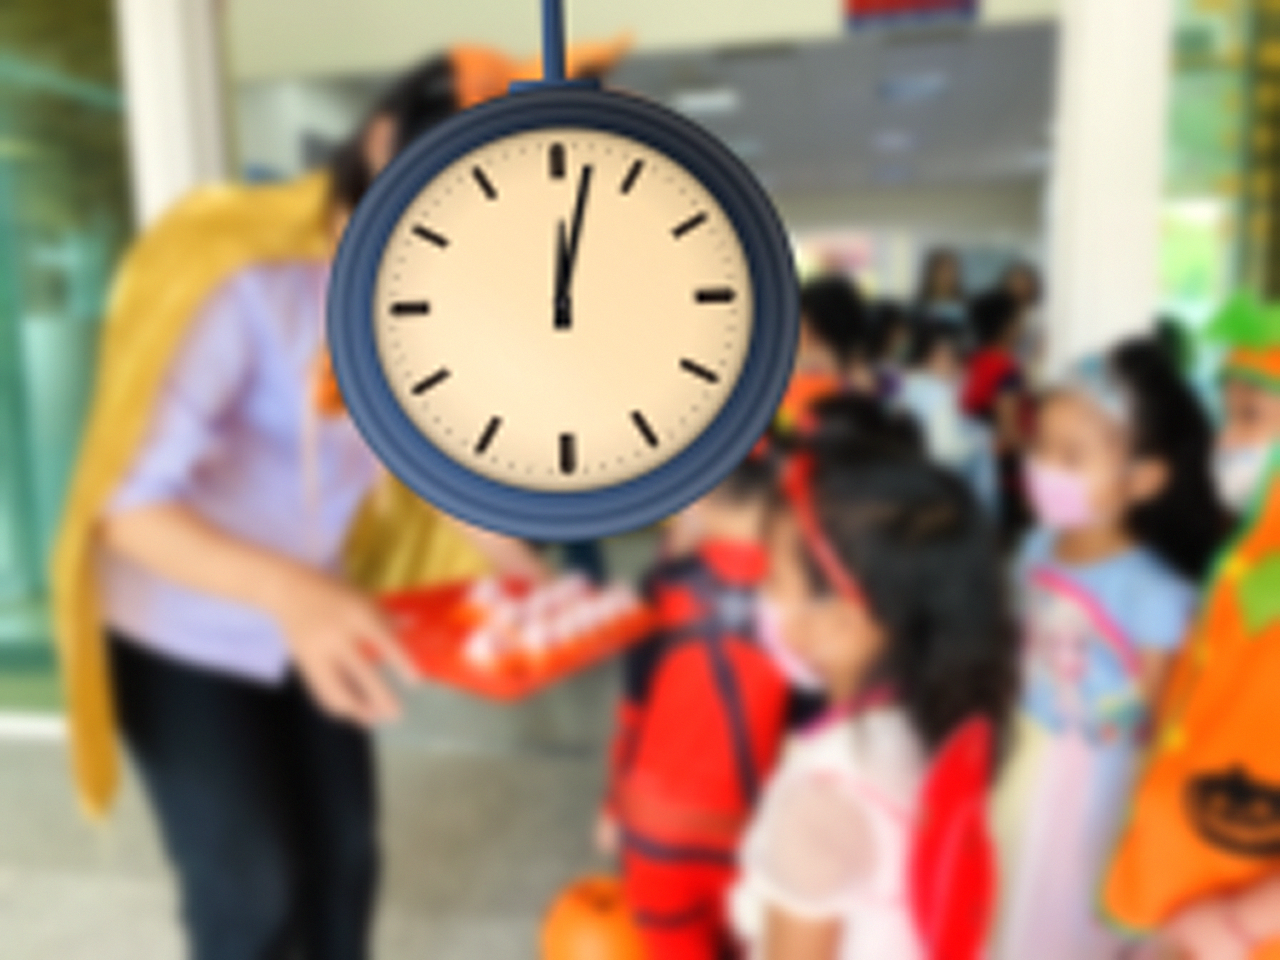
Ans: 12:02
